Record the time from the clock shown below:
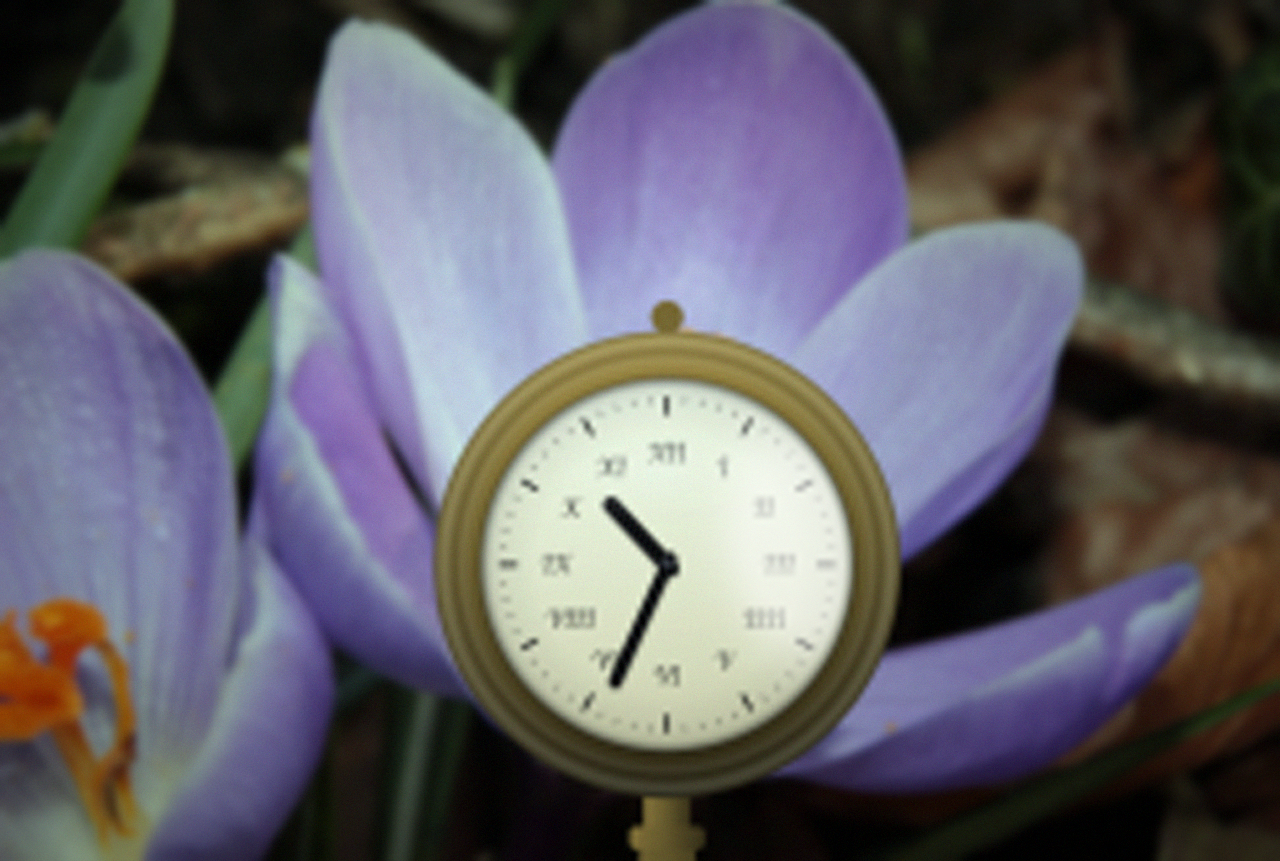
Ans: 10:34
